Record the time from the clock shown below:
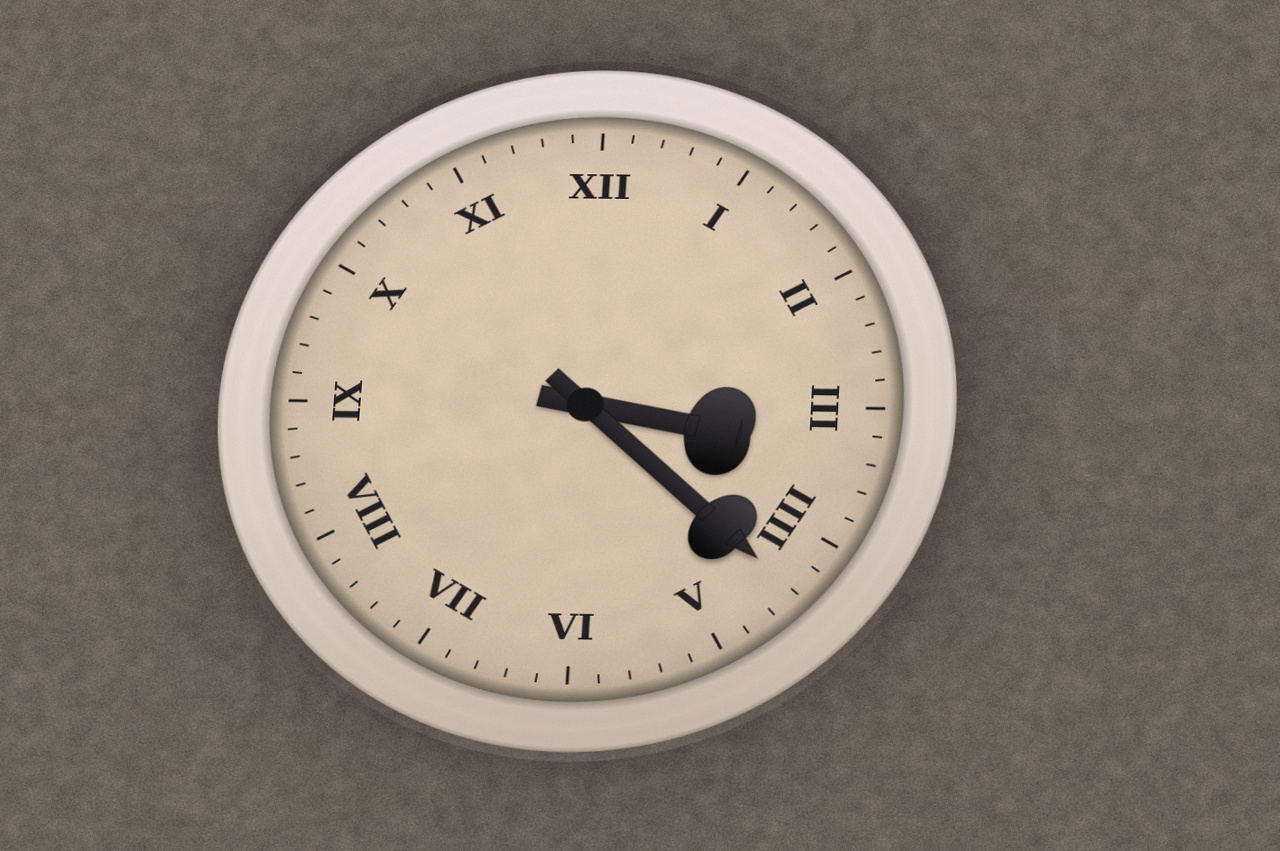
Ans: 3:22
